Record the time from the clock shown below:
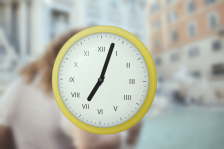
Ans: 7:03
